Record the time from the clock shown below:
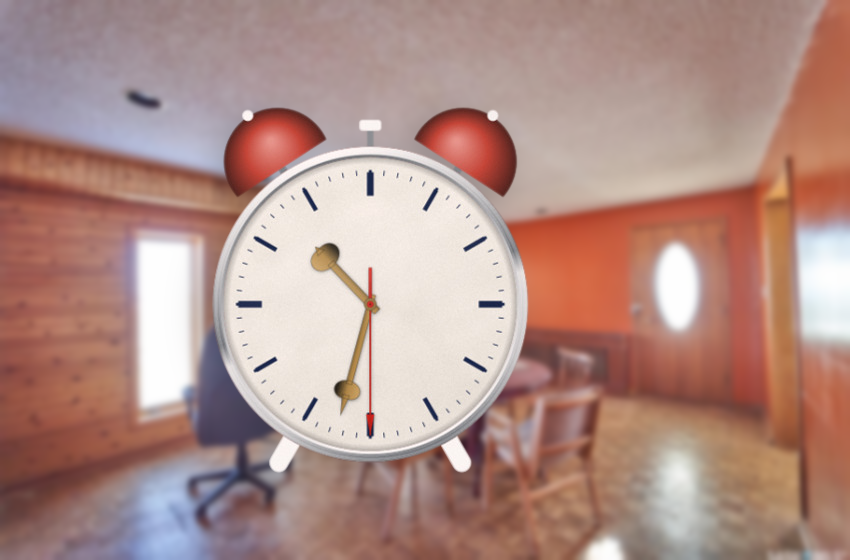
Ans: 10:32:30
